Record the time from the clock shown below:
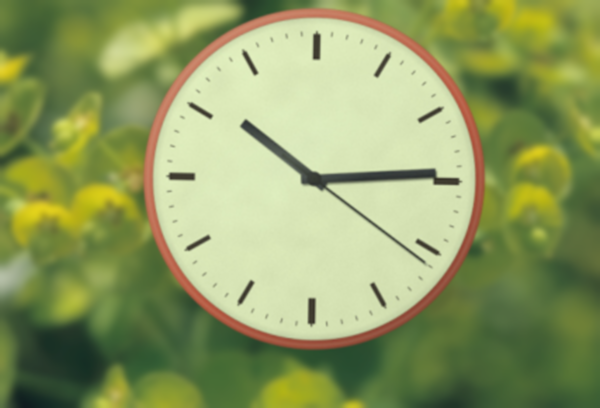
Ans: 10:14:21
